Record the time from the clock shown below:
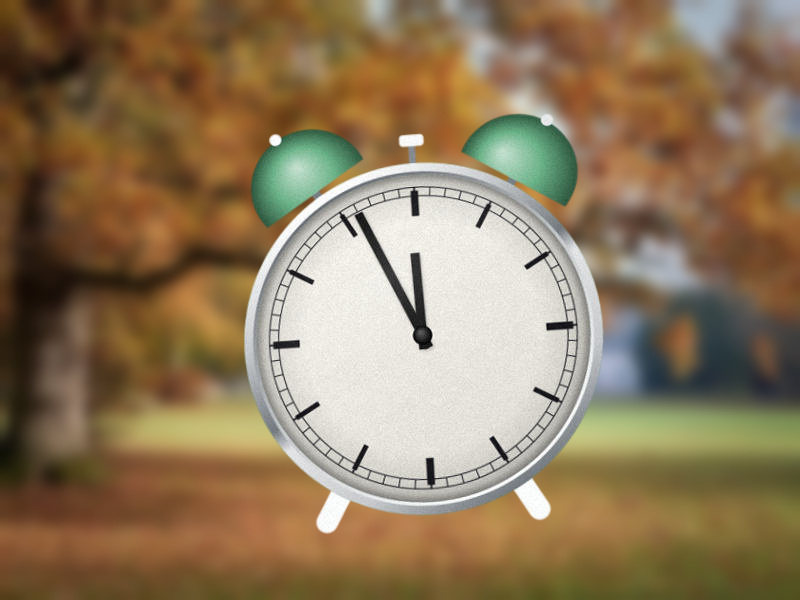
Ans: 11:56
